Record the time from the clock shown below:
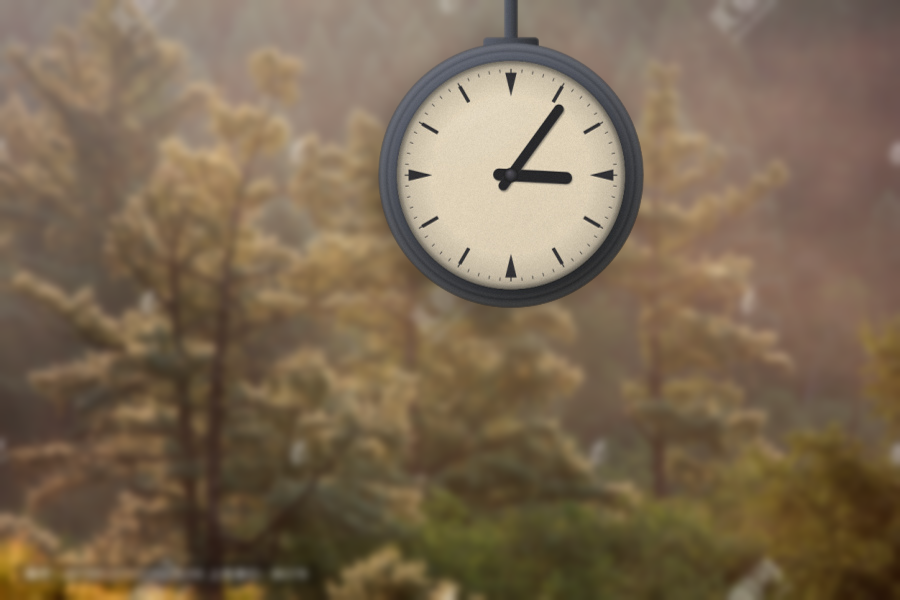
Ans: 3:06
